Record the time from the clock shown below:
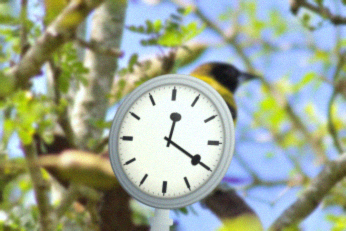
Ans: 12:20
